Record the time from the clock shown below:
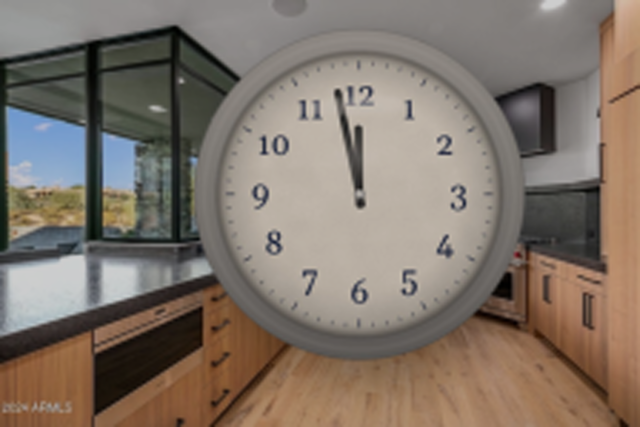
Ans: 11:58
